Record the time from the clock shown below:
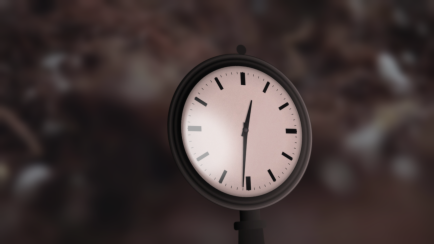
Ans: 12:31
